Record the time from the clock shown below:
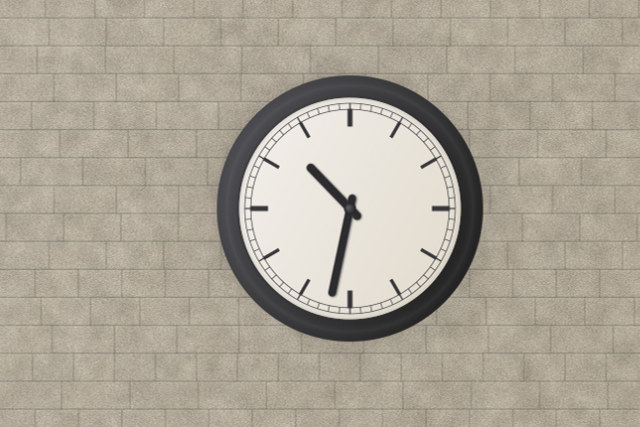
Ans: 10:32
